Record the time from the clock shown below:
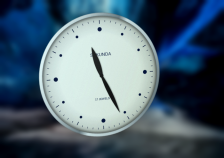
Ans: 11:26
